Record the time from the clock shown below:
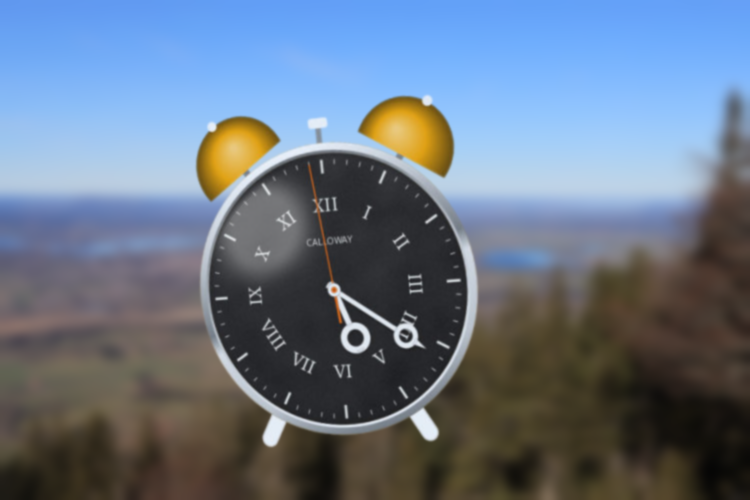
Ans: 5:20:59
